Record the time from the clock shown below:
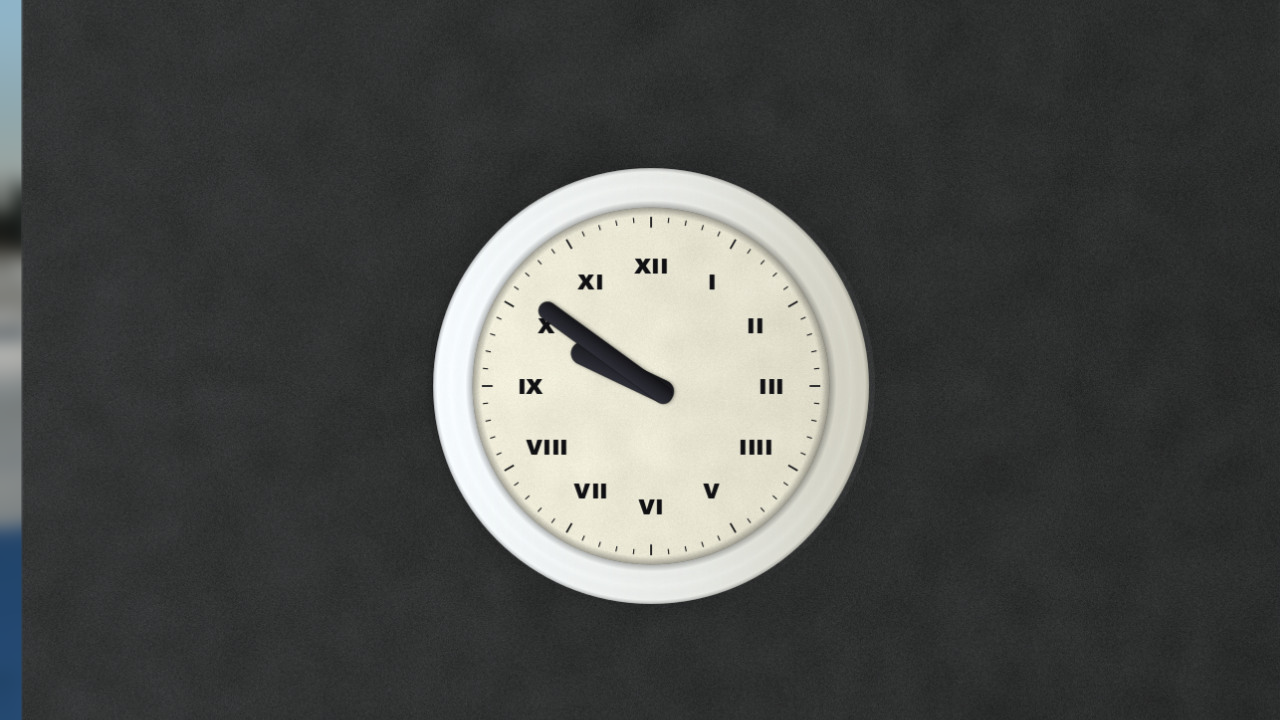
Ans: 9:51
